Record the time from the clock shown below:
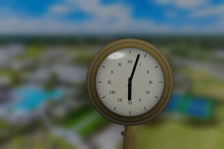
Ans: 6:03
